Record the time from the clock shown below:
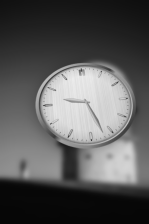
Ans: 9:27
